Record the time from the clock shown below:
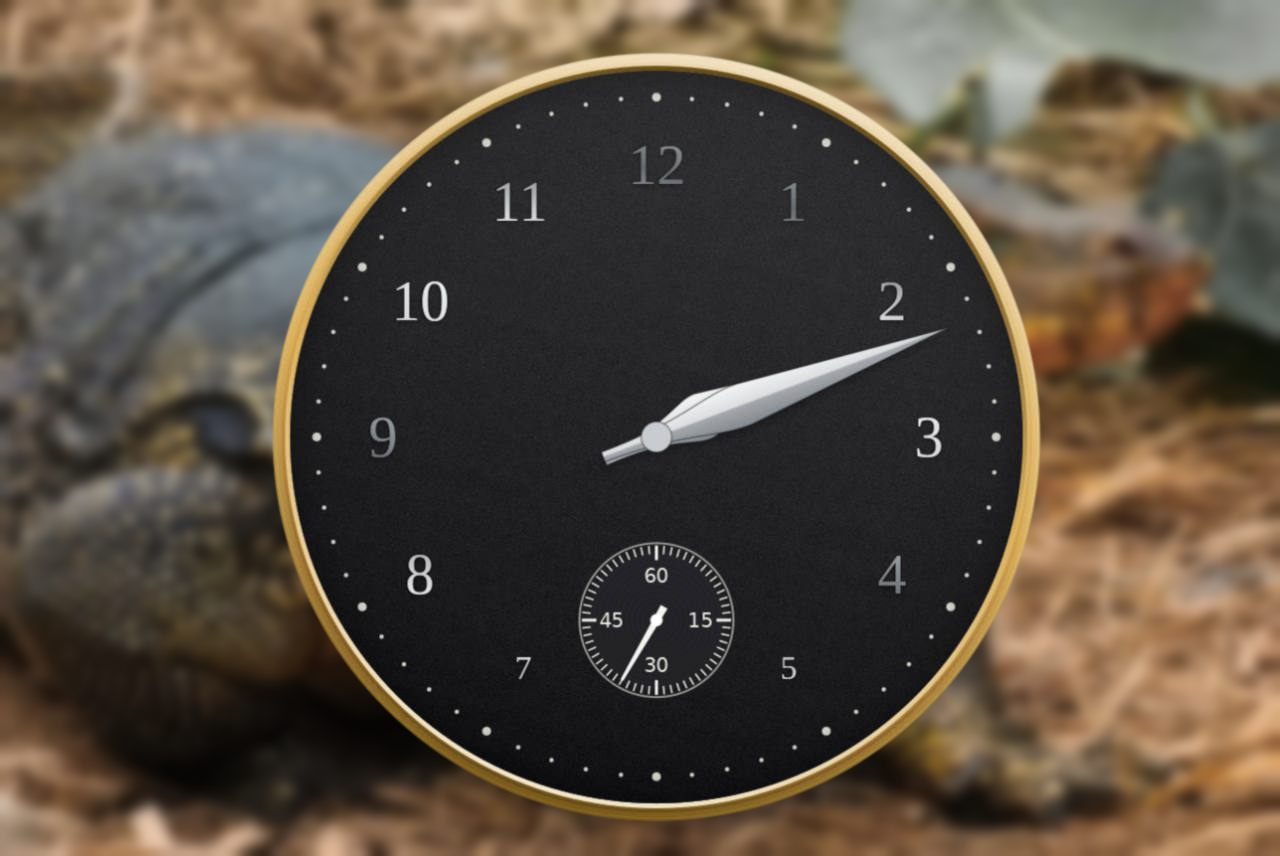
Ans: 2:11:35
